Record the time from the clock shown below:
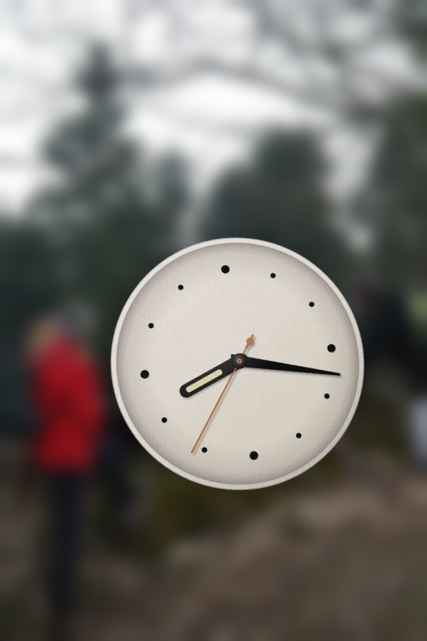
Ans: 8:17:36
